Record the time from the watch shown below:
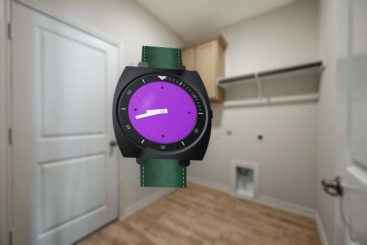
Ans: 8:42
